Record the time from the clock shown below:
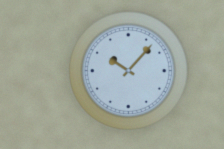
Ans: 10:07
